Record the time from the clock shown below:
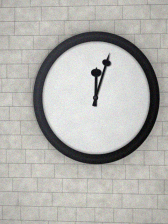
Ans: 12:03
